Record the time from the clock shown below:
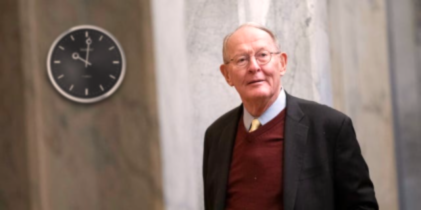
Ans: 10:01
